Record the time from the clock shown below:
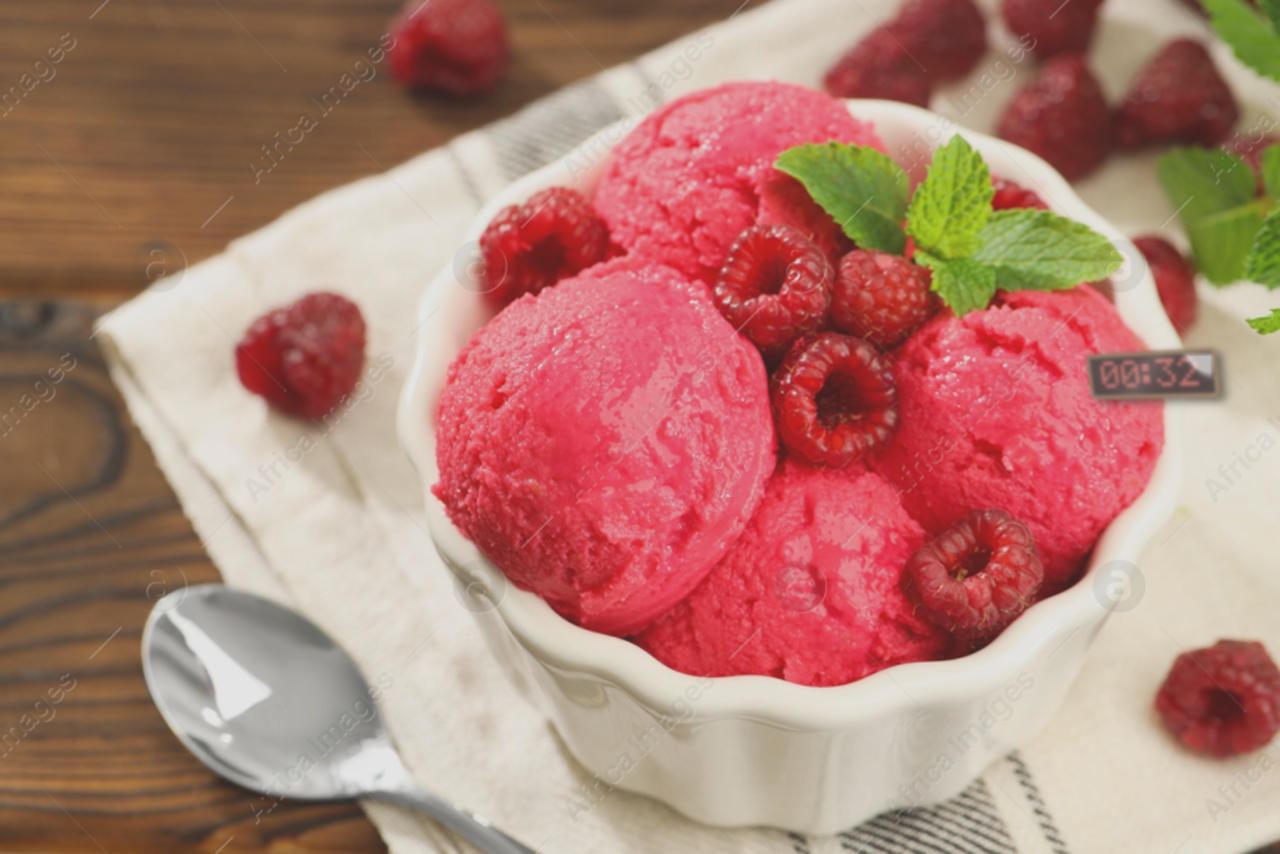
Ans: 0:32
